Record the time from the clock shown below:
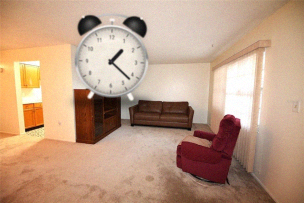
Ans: 1:22
